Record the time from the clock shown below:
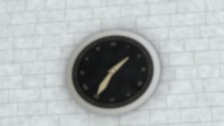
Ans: 1:35
